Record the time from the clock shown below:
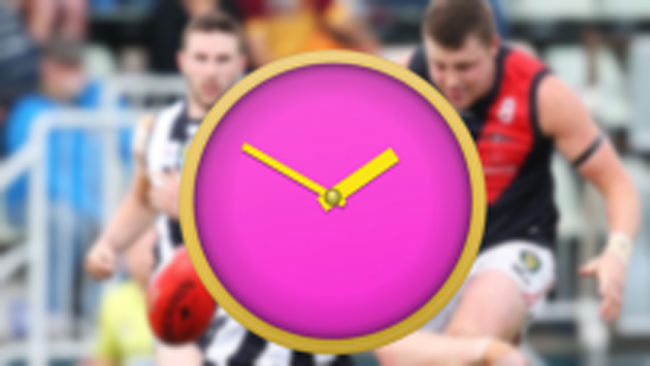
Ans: 1:50
